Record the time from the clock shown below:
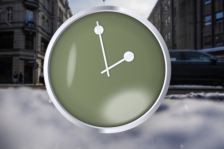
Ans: 1:58
